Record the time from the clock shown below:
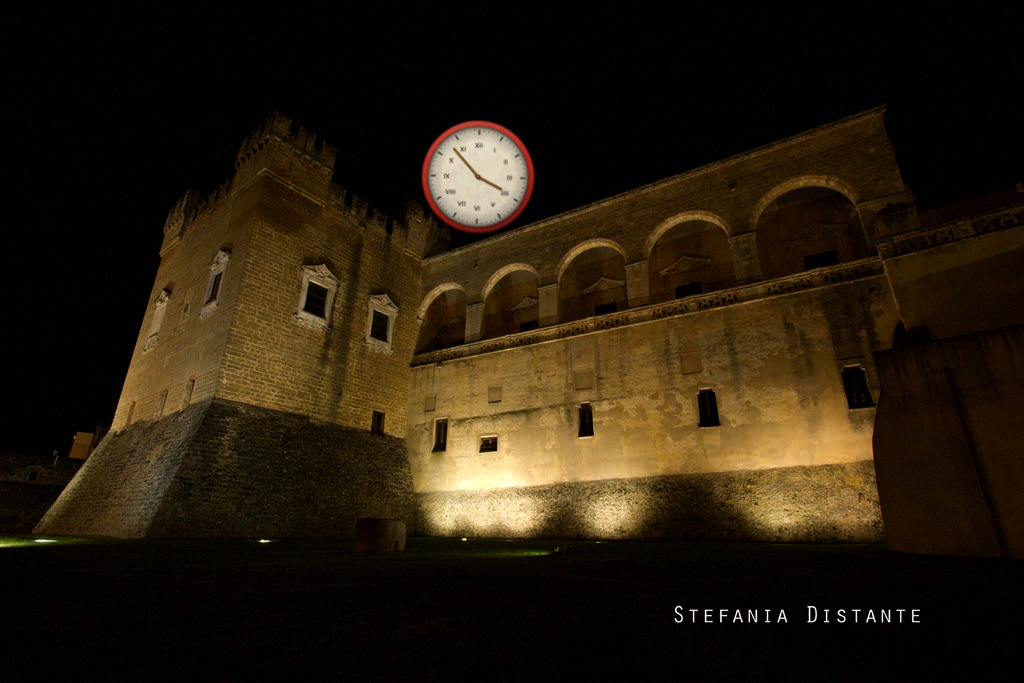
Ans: 3:53
